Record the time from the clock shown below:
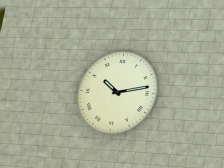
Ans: 10:13
